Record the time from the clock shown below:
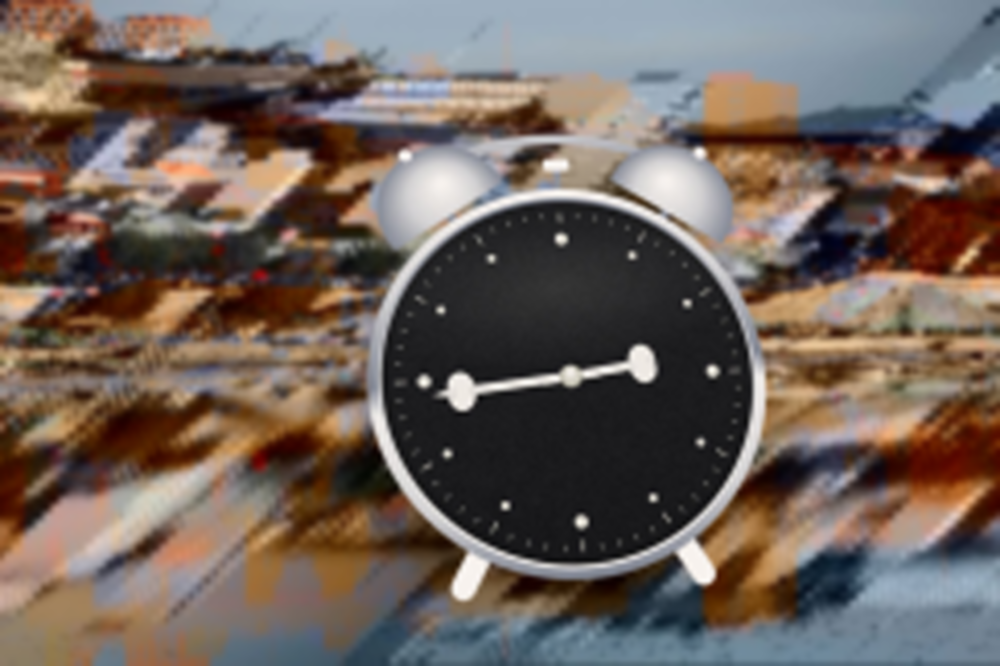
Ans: 2:44
